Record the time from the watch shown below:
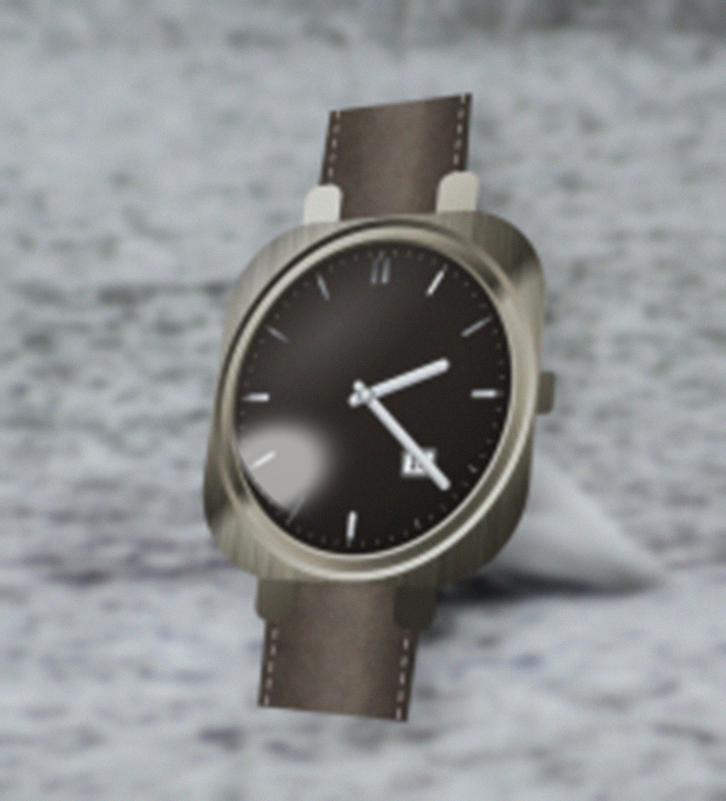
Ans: 2:22
